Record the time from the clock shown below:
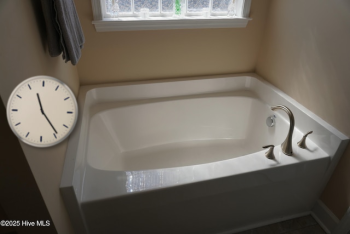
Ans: 11:24
